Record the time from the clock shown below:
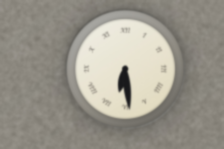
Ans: 6:29
